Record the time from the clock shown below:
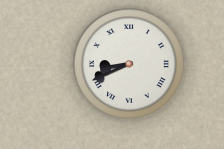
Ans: 8:41
